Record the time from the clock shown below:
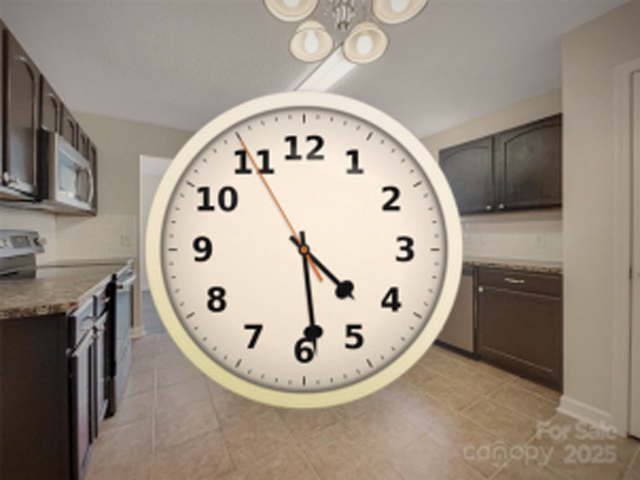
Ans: 4:28:55
